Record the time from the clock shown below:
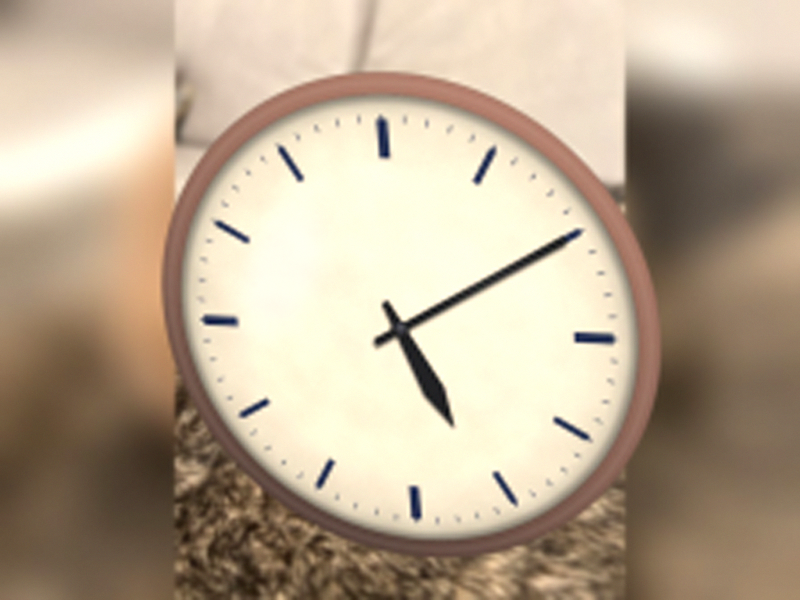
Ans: 5:10
